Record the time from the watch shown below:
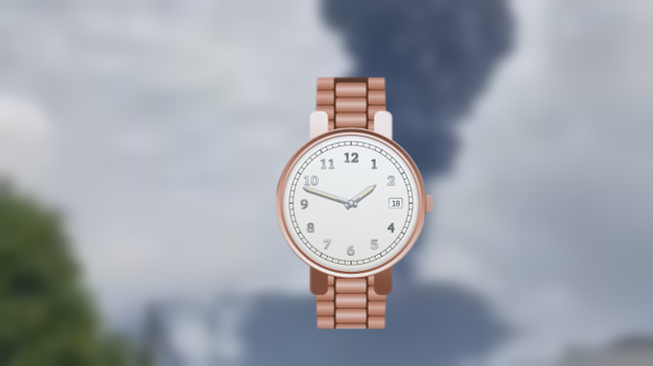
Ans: 1:48
